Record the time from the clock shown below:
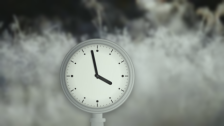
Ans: 3:58
